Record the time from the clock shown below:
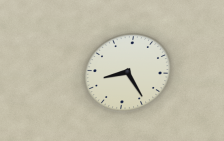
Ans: 8:24
